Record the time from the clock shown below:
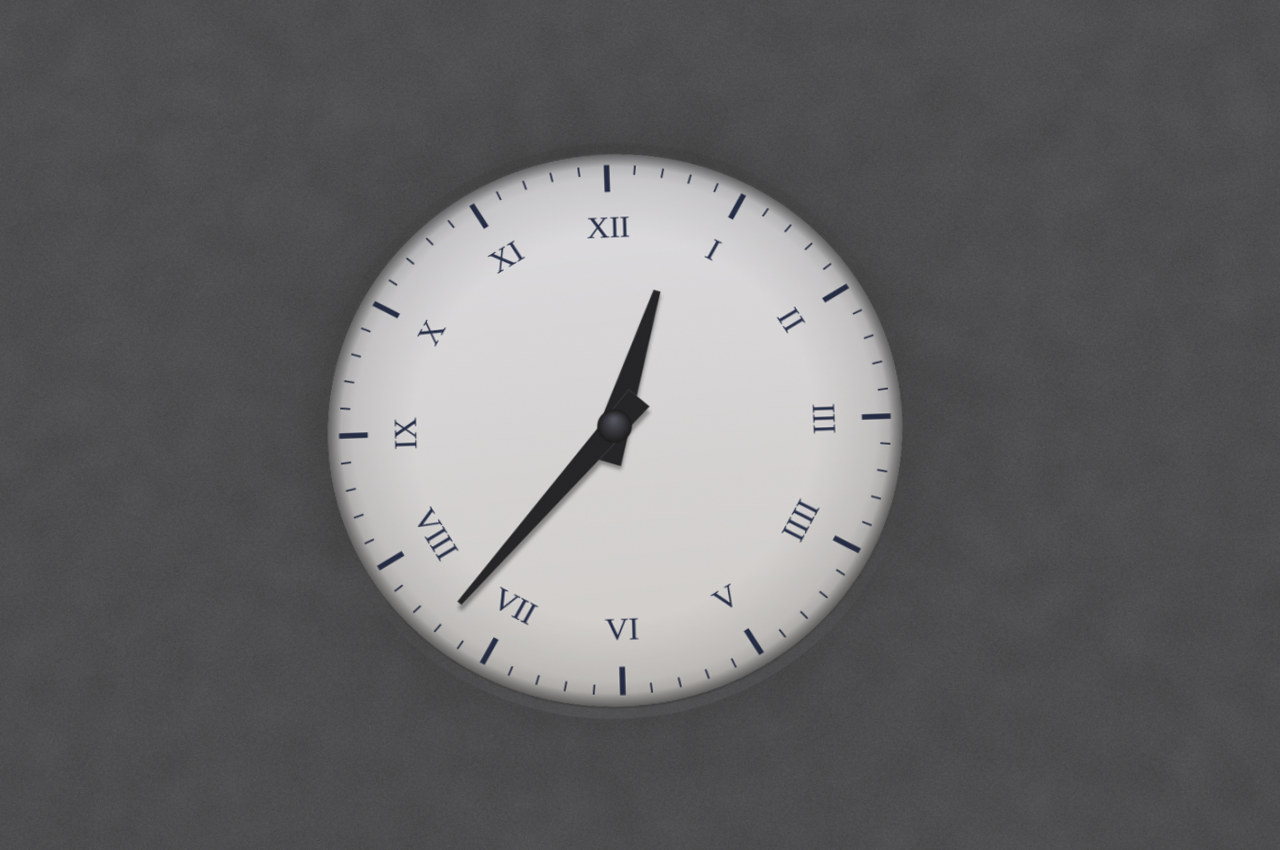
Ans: 12:37
